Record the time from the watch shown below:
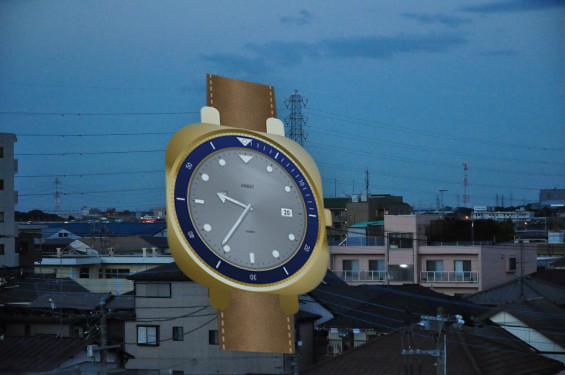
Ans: 9:36
